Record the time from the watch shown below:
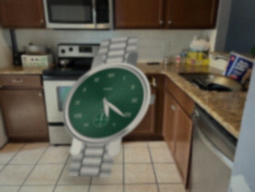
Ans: 5:21
